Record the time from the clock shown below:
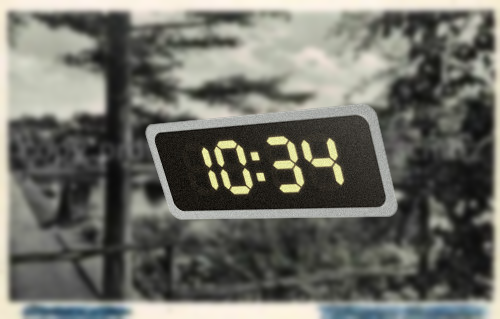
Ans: 10:34
